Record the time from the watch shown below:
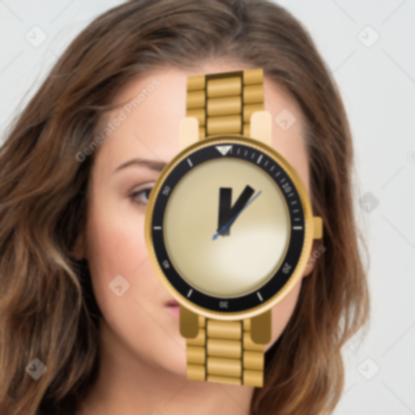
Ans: 12:06:08
